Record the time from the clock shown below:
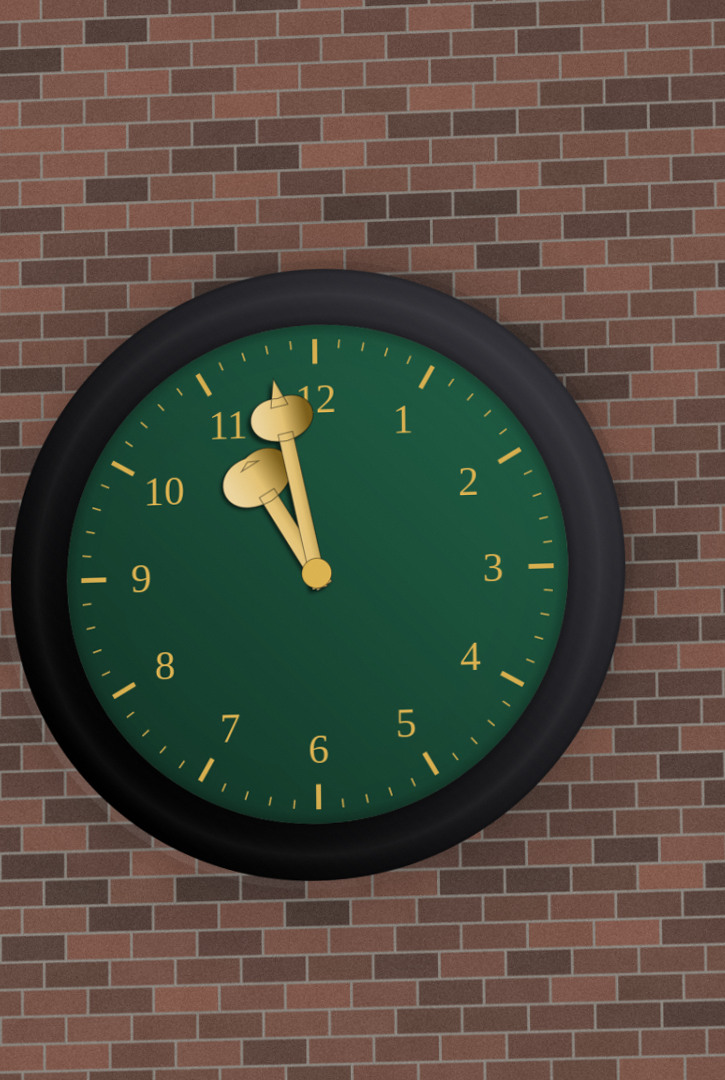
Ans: 10:58
